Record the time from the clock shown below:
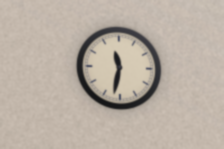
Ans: 11:32
